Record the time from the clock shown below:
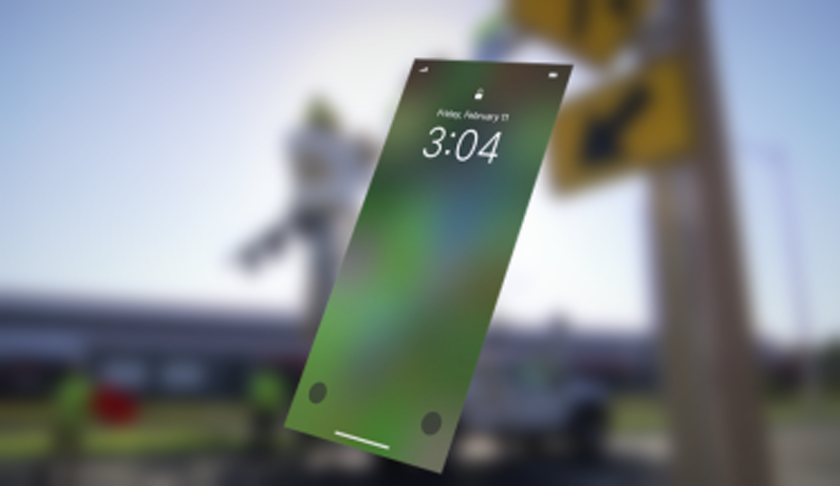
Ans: 3:04
